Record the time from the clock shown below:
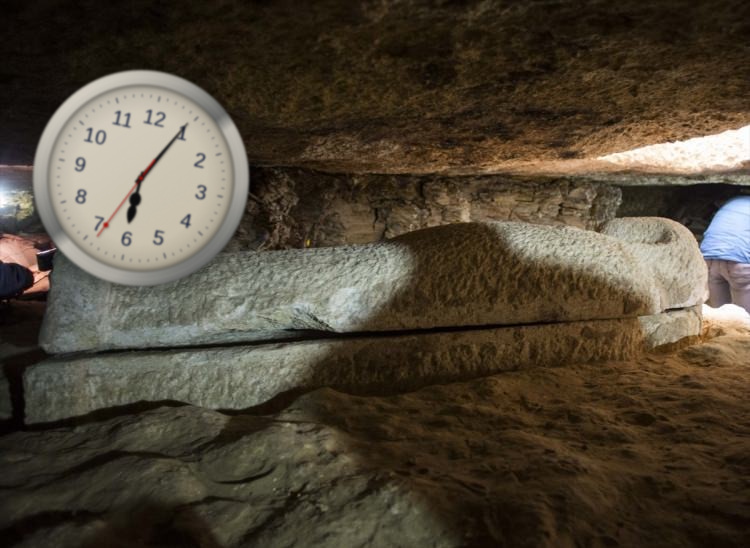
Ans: 6:04:34
